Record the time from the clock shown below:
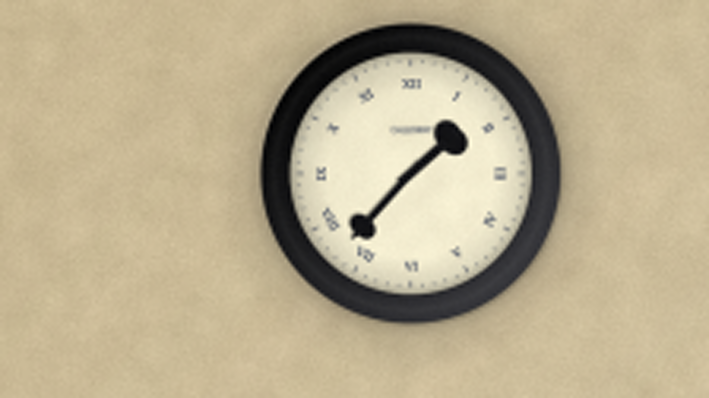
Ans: 1:37
